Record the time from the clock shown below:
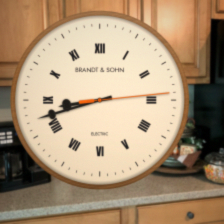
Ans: 8:42:14
